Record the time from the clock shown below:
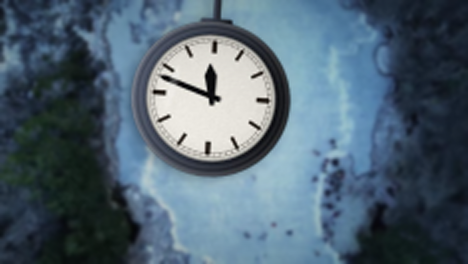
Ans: 11:48
